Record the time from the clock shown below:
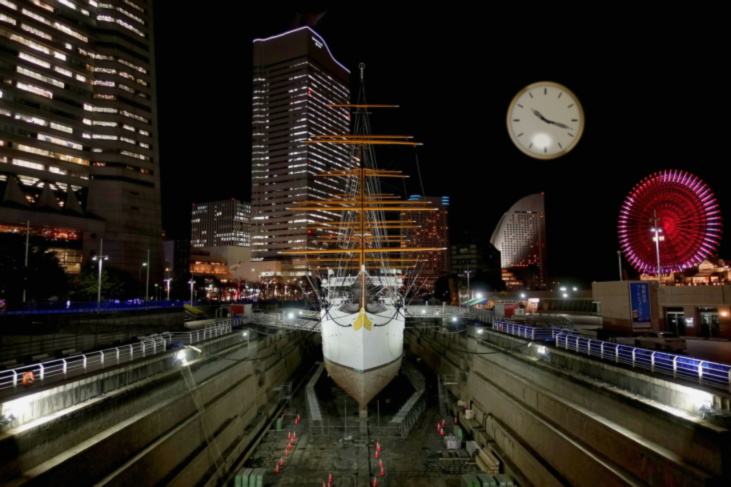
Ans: 10:18
